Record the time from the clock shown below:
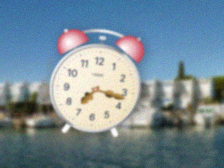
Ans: 7:17
